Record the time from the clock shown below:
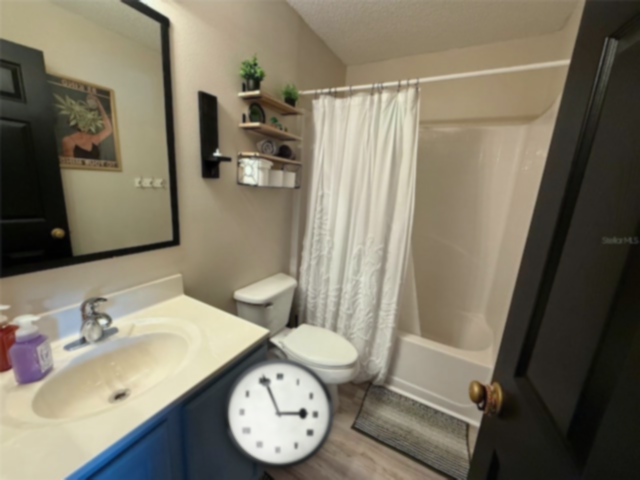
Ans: 2:56
